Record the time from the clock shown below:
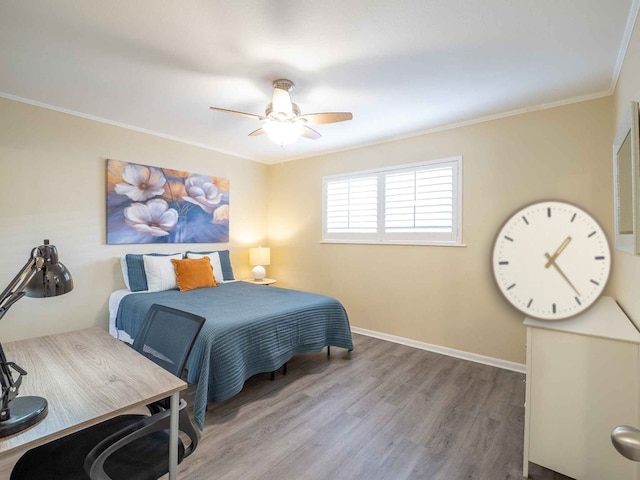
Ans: 1:24
